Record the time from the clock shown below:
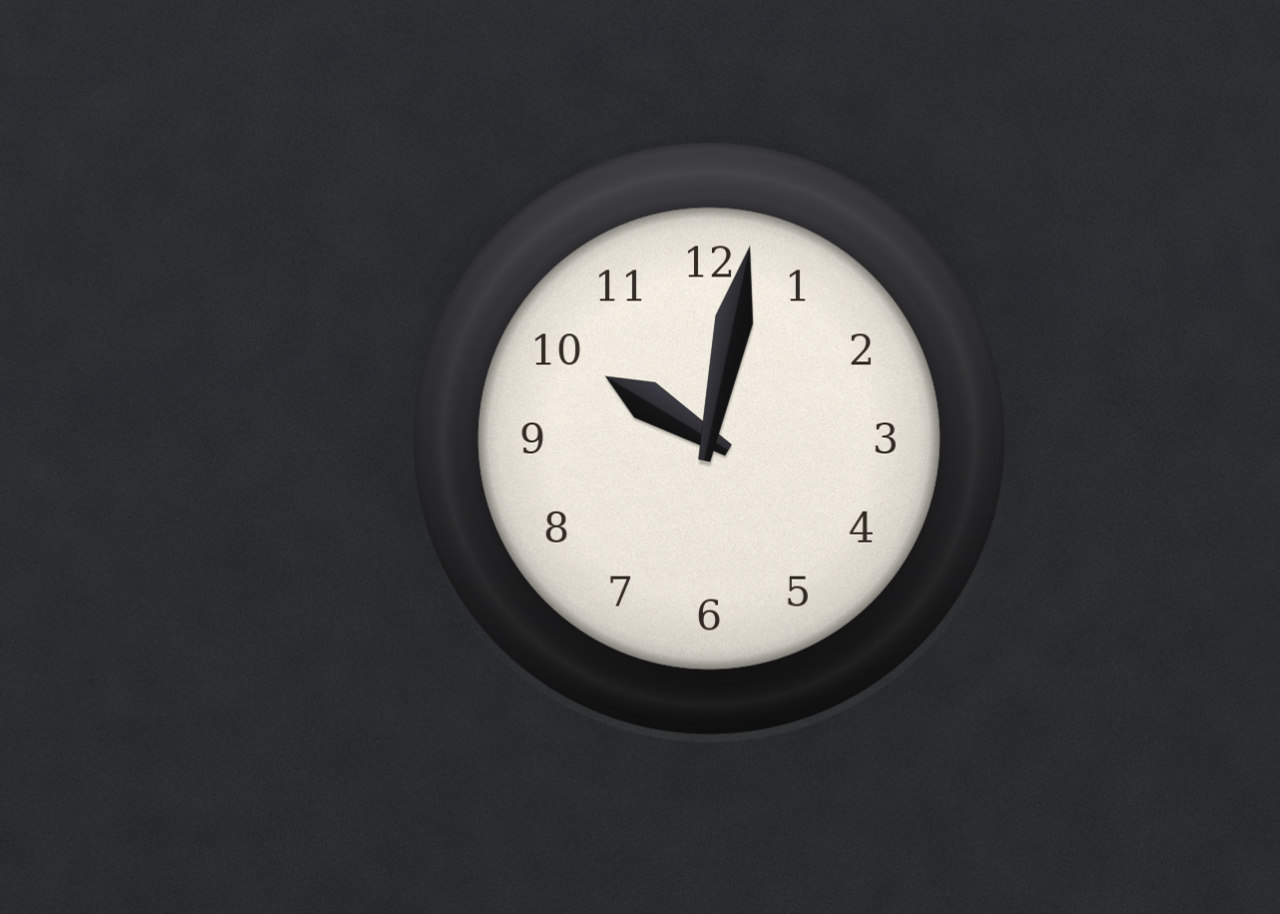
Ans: 10:02
